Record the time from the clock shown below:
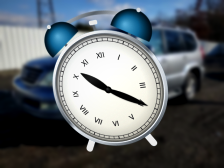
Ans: 10:20
